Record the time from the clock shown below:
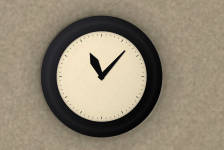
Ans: 11:07
